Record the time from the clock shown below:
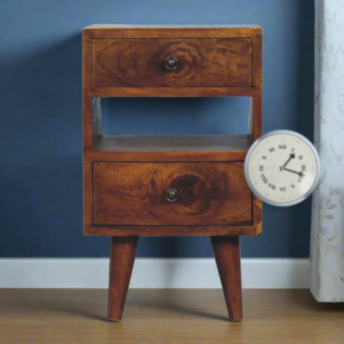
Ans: 1:18
